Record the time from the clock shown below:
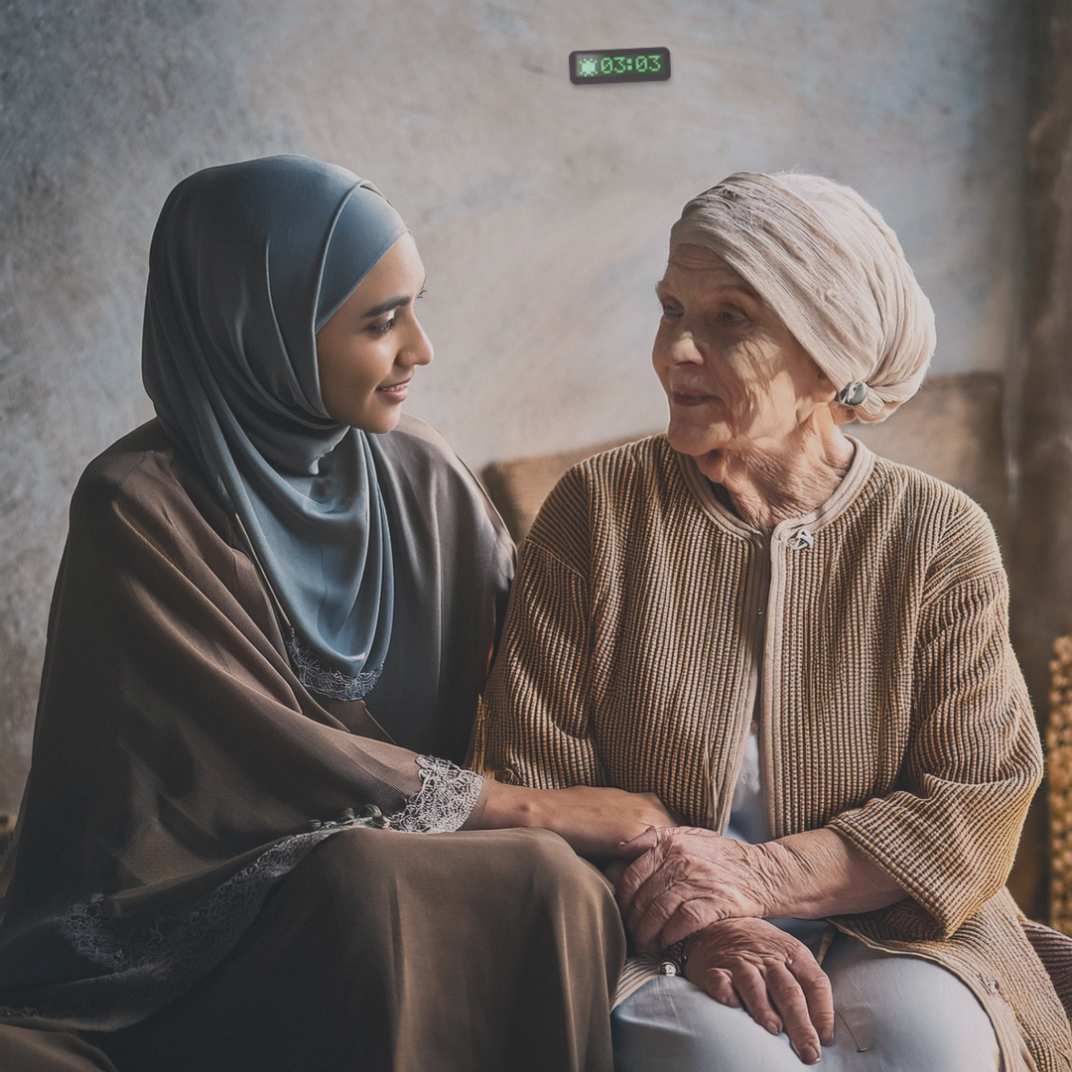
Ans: 3:03
